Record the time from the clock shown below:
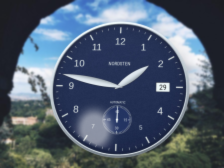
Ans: 1:47
